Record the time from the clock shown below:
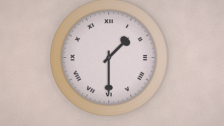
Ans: 1:30
